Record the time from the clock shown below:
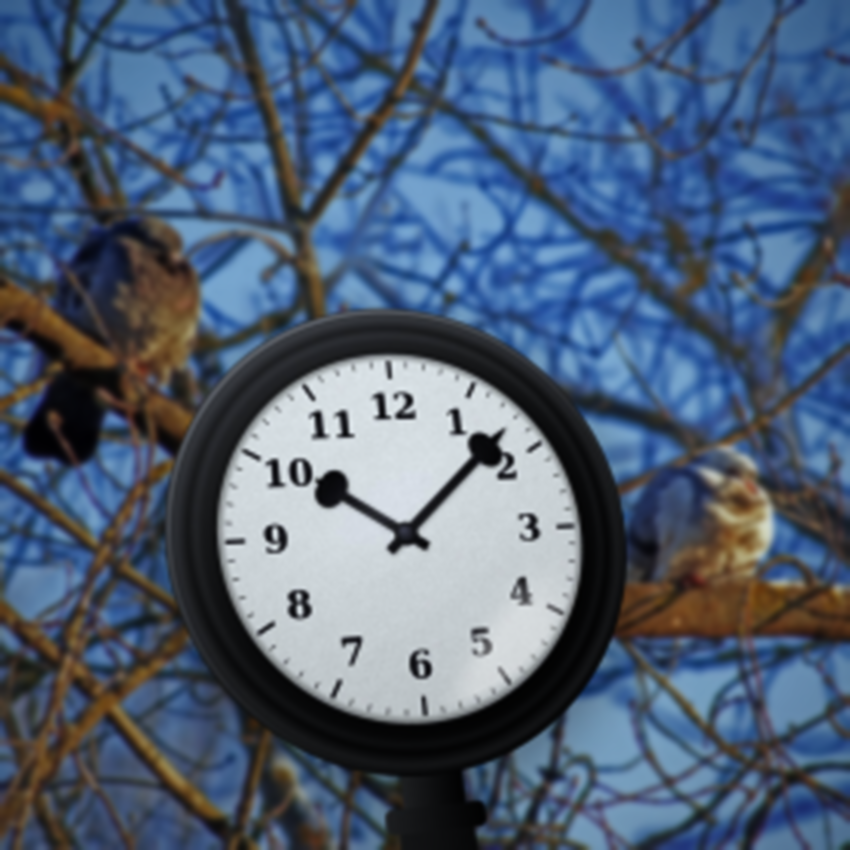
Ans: 10:08
